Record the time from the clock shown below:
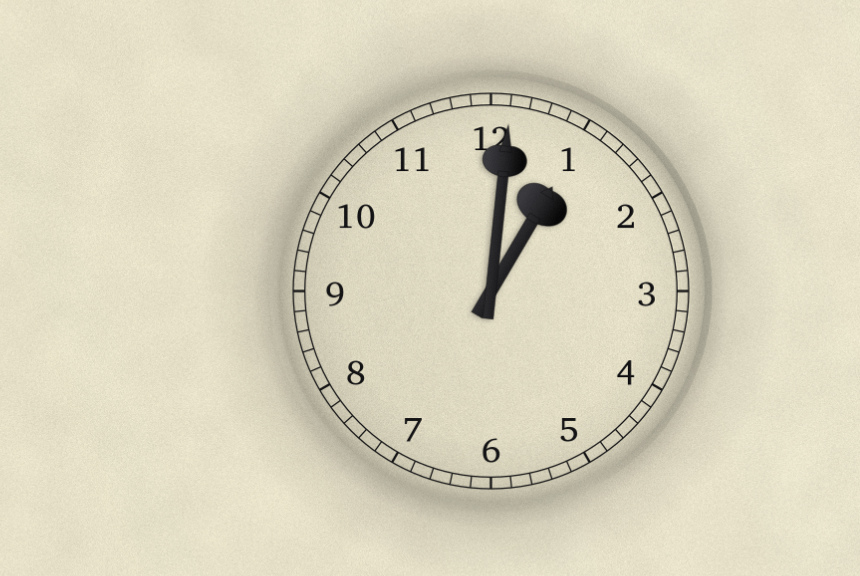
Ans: 1:01
